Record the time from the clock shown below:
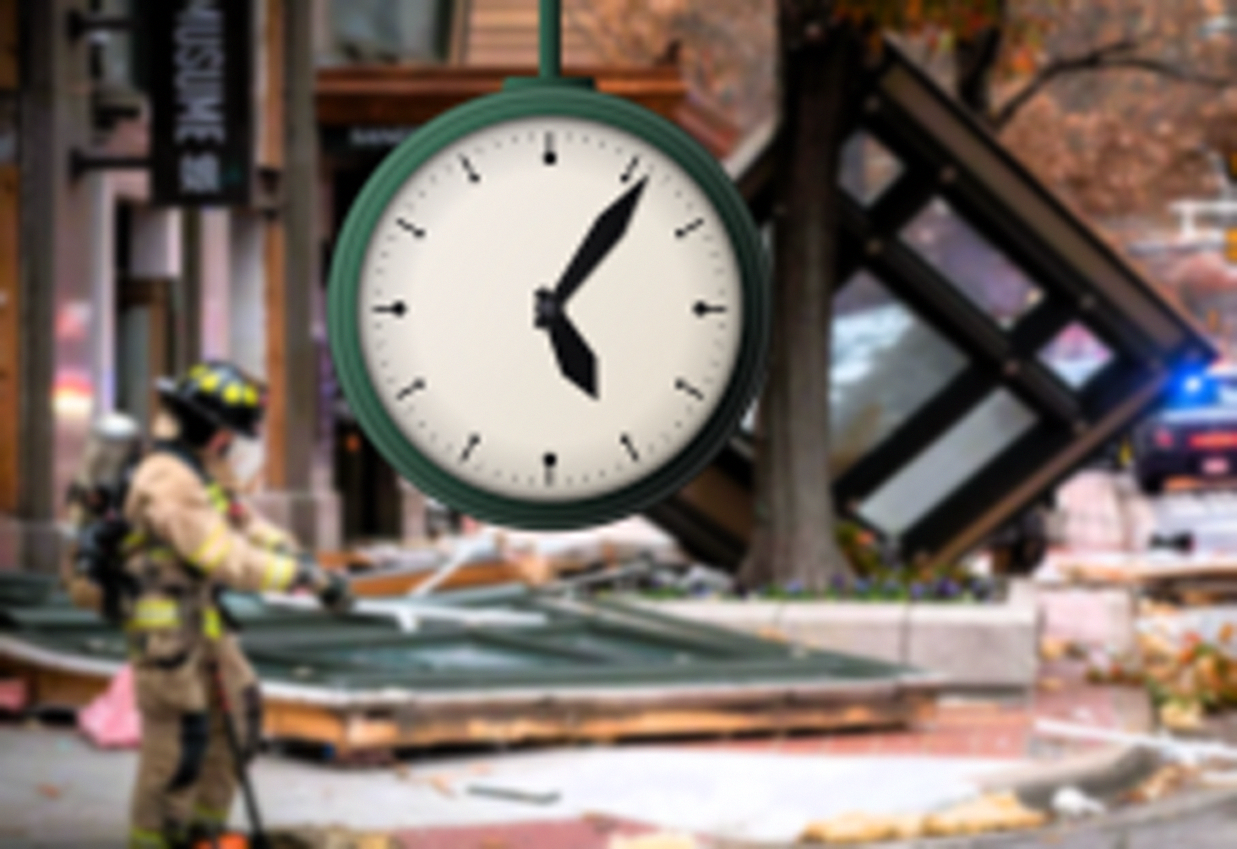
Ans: 5:06
